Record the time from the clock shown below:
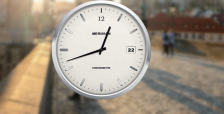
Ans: 12:42
